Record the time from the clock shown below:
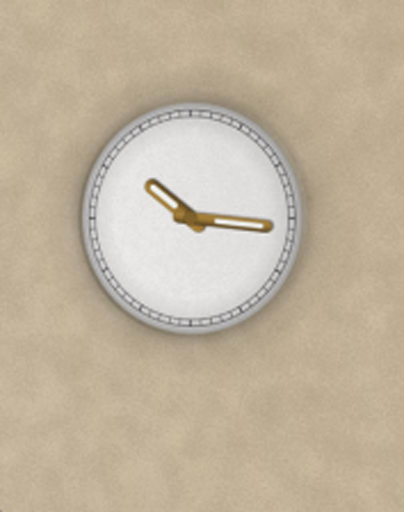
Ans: 10:16
